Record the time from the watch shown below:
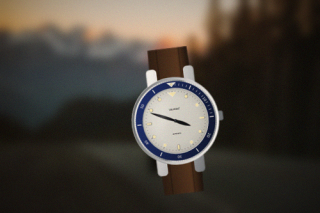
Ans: 3:49
